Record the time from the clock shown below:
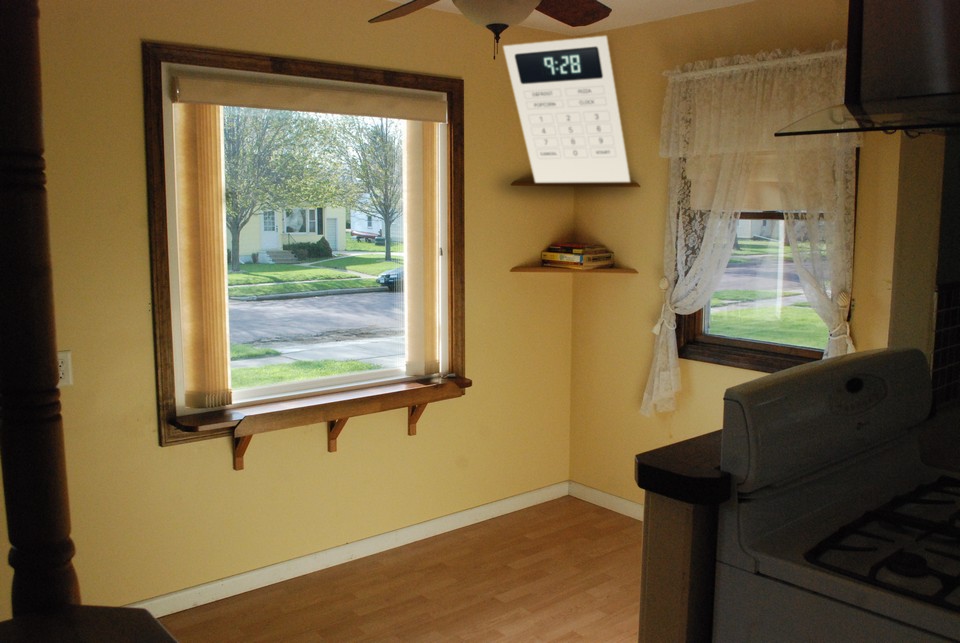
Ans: 9:28
